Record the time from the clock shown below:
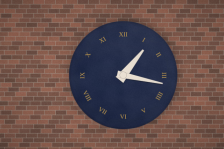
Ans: 1:17
